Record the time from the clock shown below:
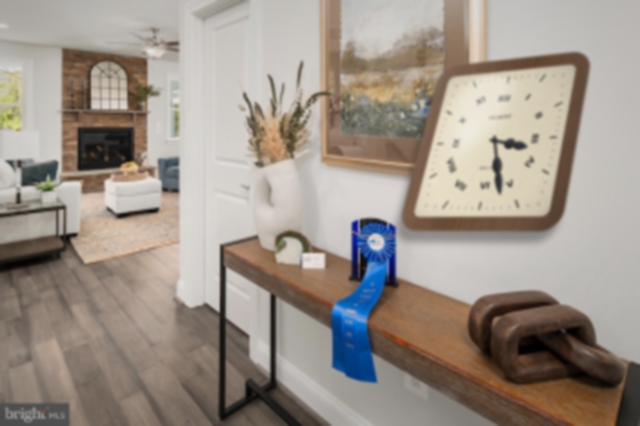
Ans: 3:27
